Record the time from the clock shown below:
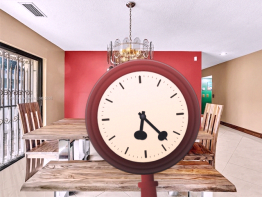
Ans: 6:23
